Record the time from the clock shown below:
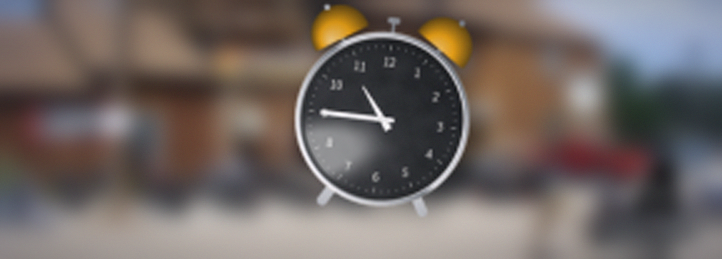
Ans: 10:45
